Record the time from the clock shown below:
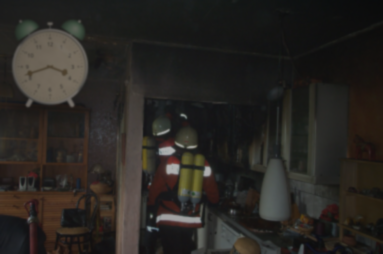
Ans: 3:42
